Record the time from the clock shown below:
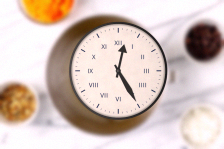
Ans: 12:25
